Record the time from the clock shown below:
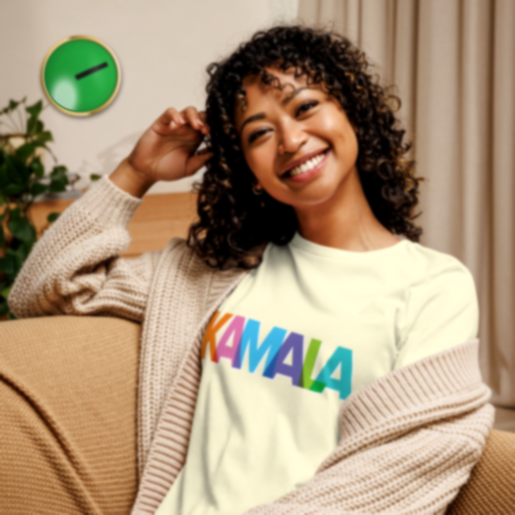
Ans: 2:11
